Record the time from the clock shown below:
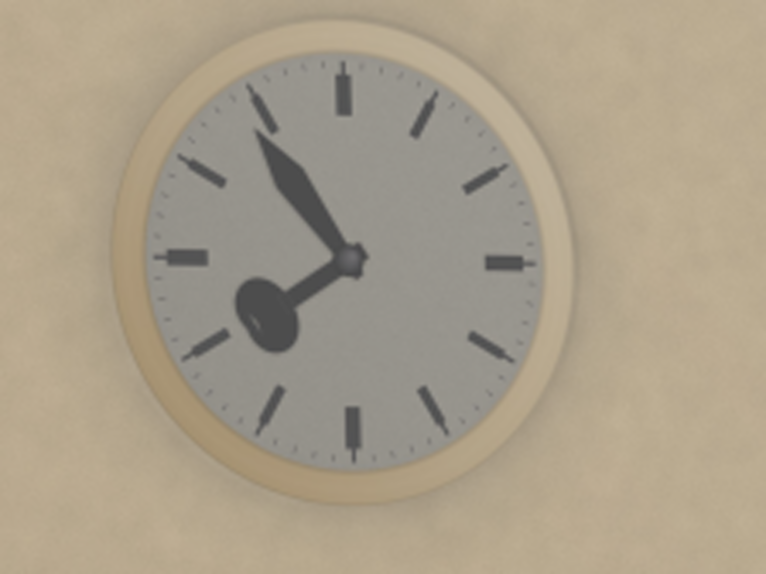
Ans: 7:54
